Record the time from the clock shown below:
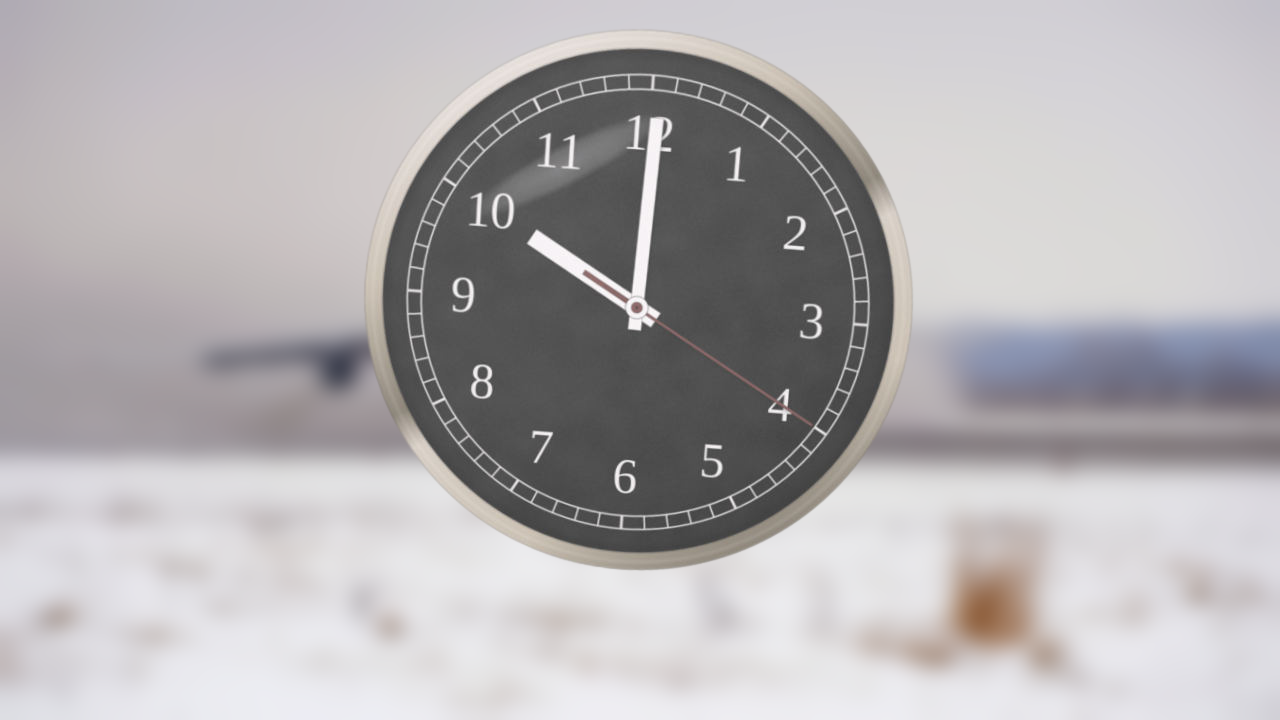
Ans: 10:00:20
